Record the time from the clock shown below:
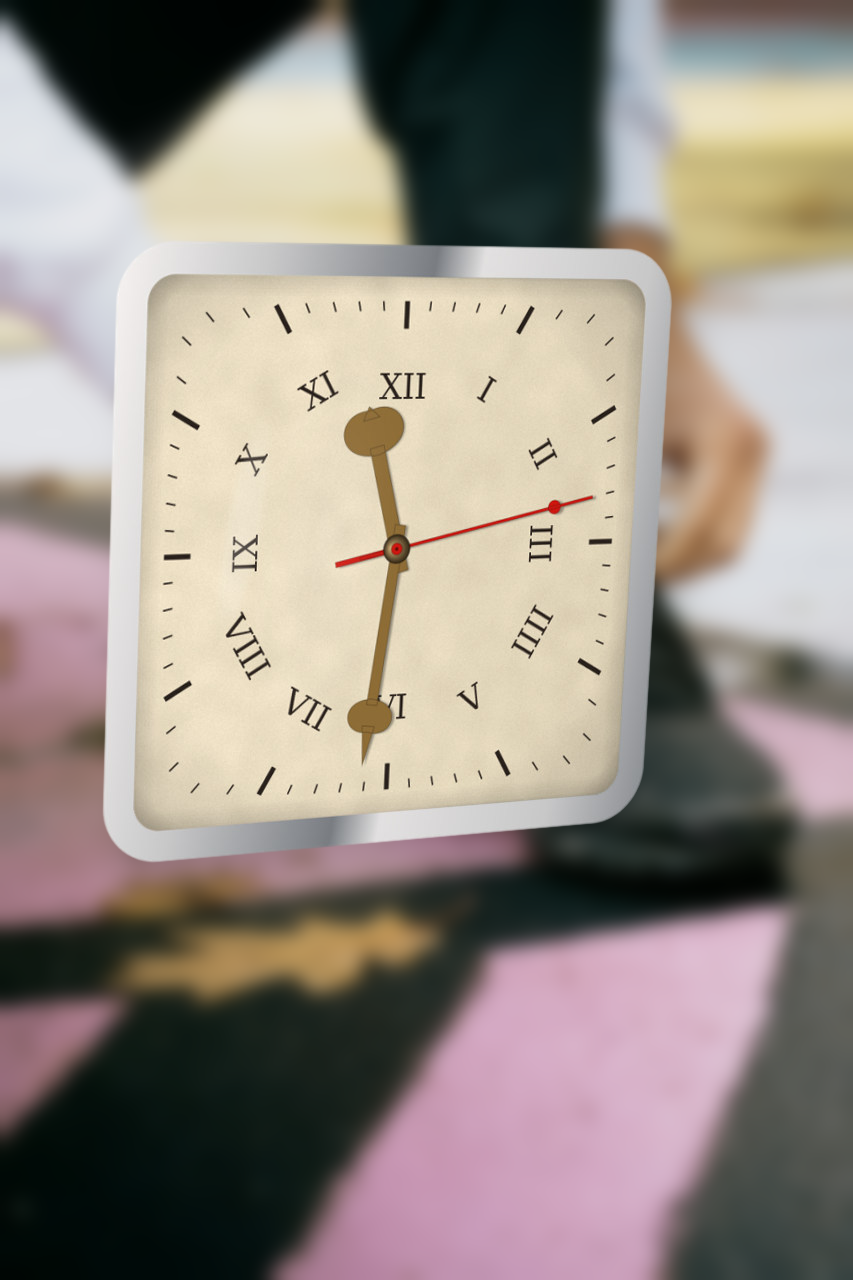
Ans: 11:31:13
